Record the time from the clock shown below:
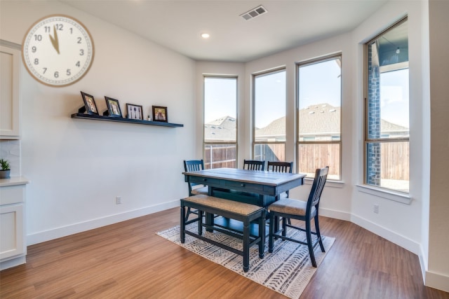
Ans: 10:58
